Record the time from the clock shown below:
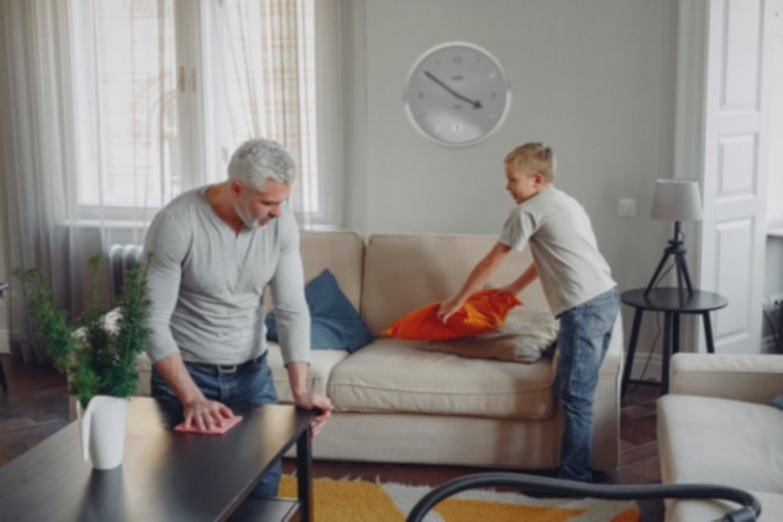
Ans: 3:51
